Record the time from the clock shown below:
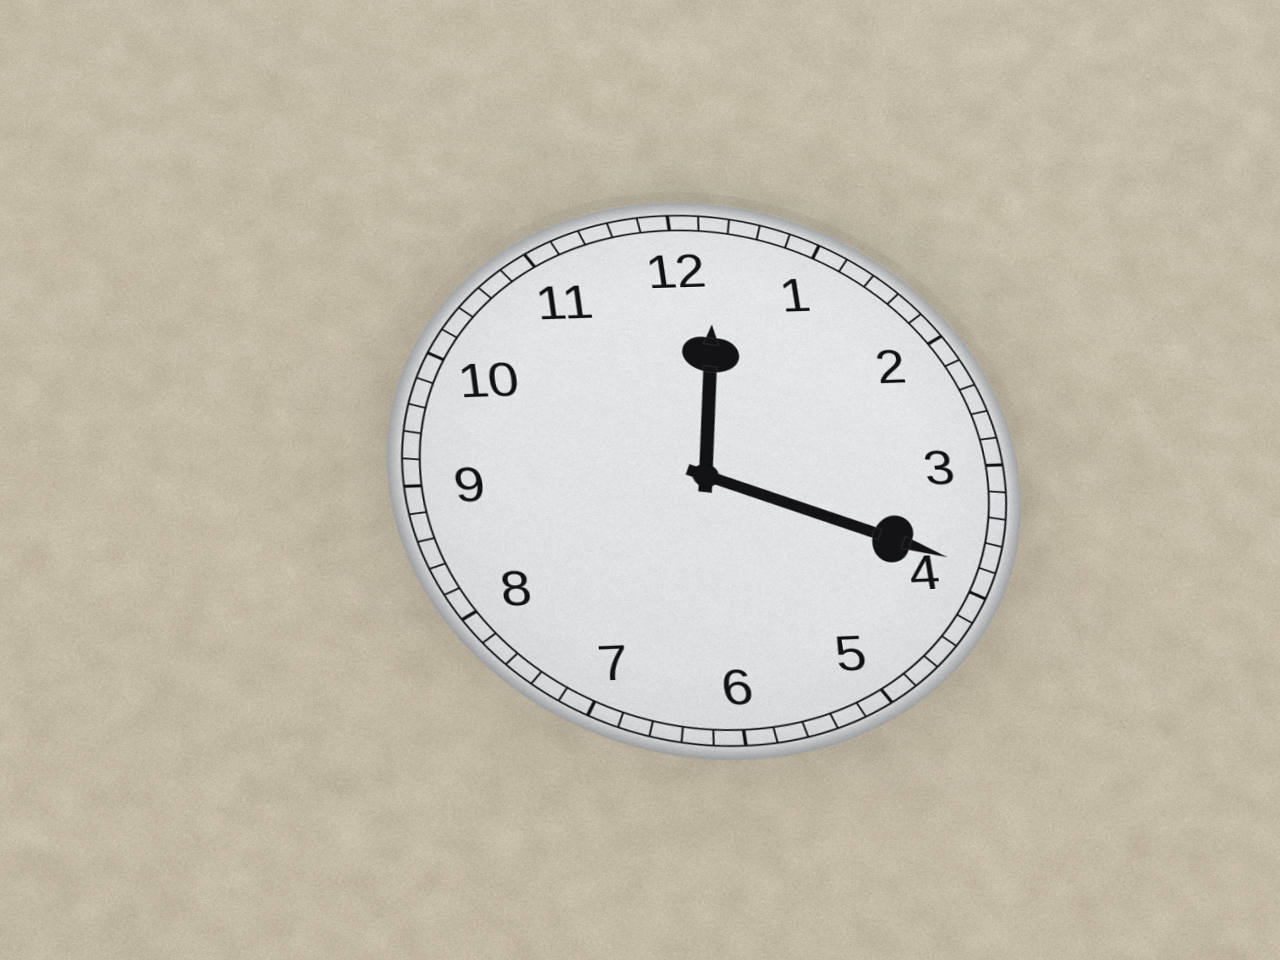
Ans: 12:19
